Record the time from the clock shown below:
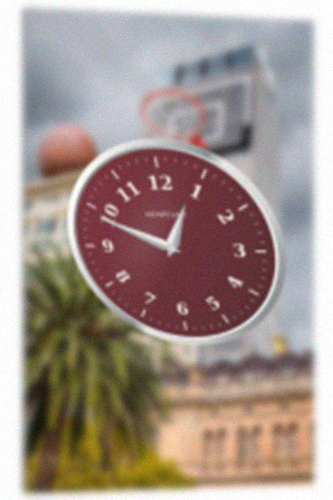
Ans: 12:49
